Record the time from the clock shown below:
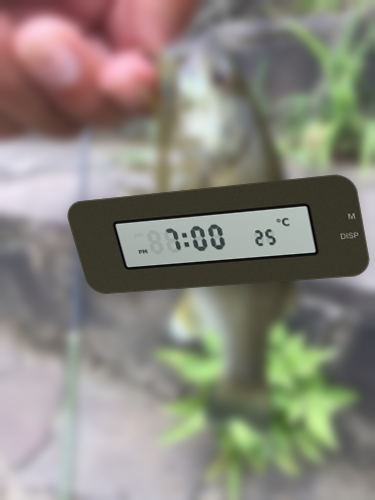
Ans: 7:00
